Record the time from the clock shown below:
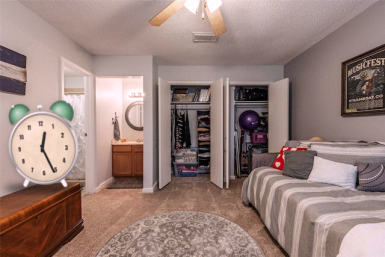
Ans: 12:26
